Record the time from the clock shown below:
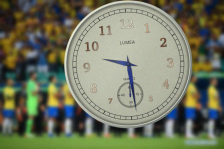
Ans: 9:29
